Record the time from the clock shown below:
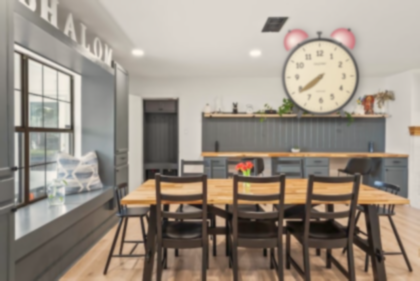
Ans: 7:39
